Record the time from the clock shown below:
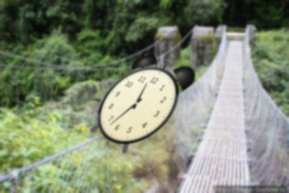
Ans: 11:33
